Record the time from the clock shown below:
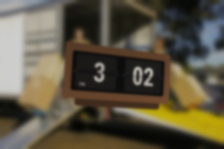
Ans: 3:02
